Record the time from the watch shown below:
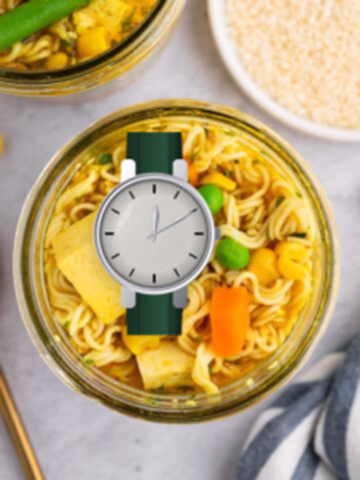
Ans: 12:10
